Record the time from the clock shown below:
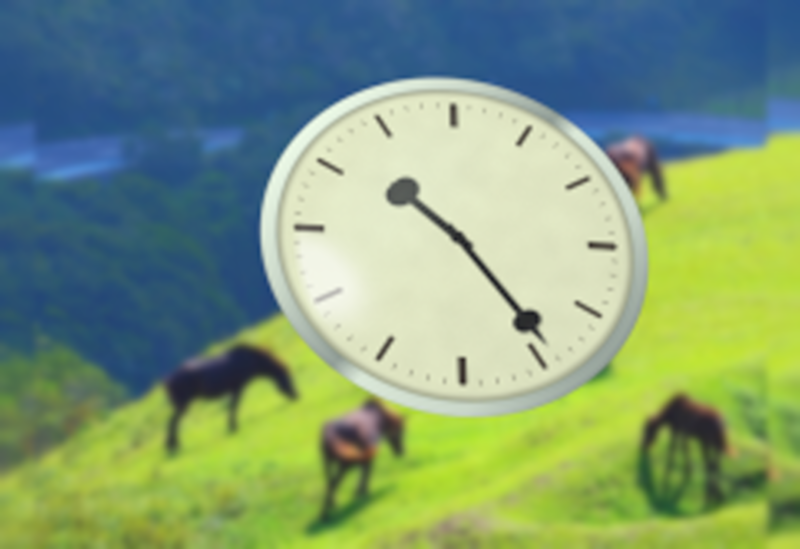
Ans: 10:24
